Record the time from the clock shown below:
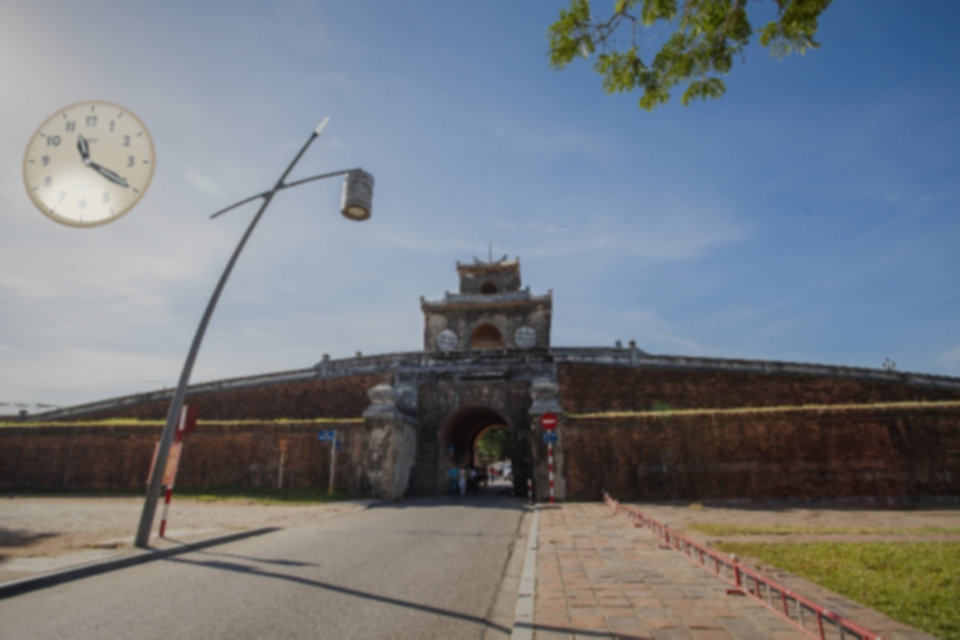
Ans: 11:20
